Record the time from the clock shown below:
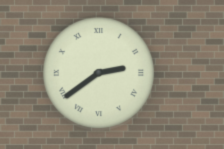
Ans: 2:39
